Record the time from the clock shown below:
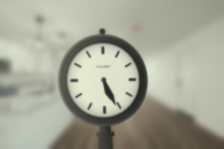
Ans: 5:26
